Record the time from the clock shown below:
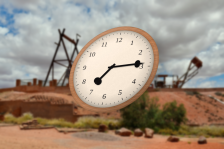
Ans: 7:14
